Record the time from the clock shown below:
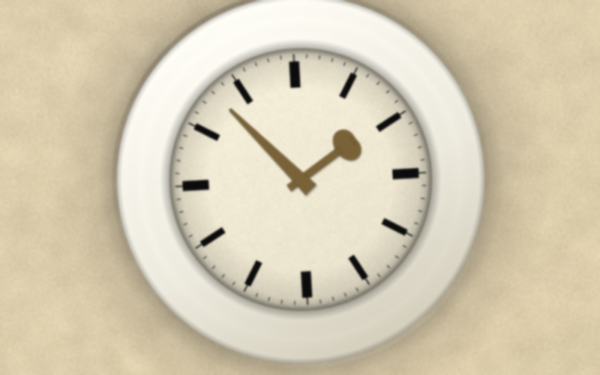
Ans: 1:53
